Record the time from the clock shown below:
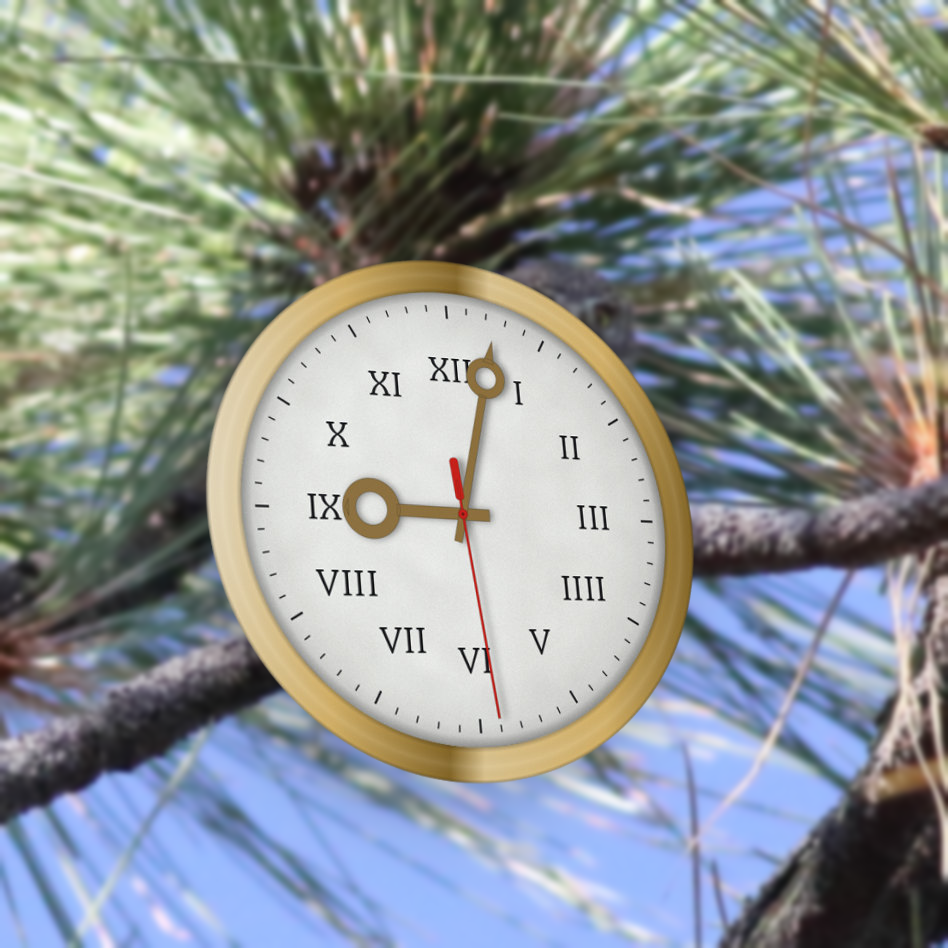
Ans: 9:02:29
